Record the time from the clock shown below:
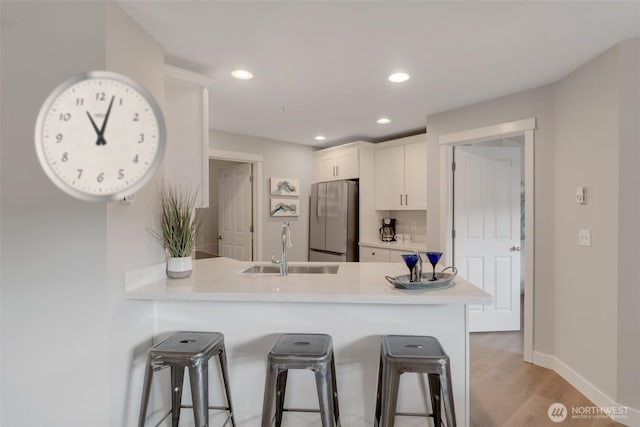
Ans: 11:03
